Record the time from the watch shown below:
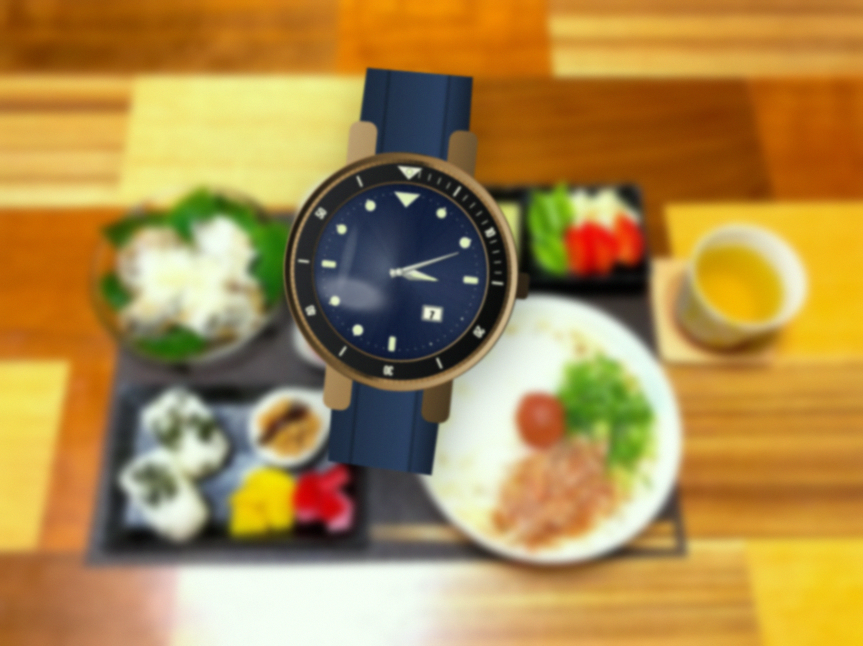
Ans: 3:11
